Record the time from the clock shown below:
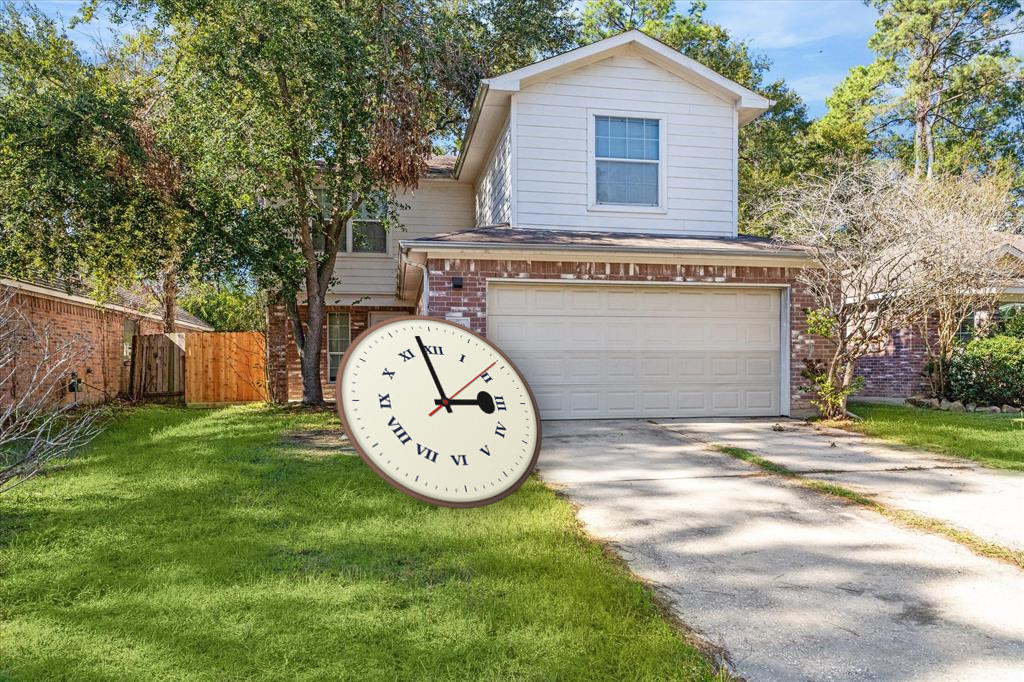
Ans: 2:58:09
